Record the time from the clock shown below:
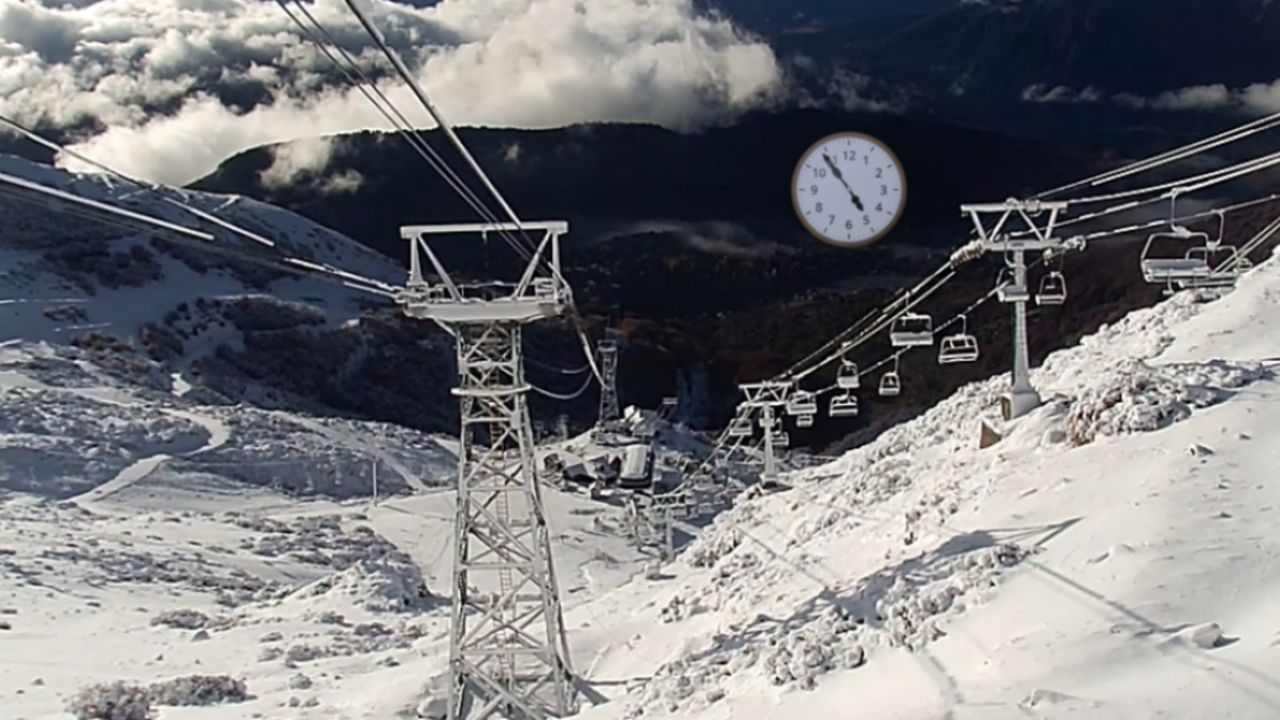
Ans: 4:54
